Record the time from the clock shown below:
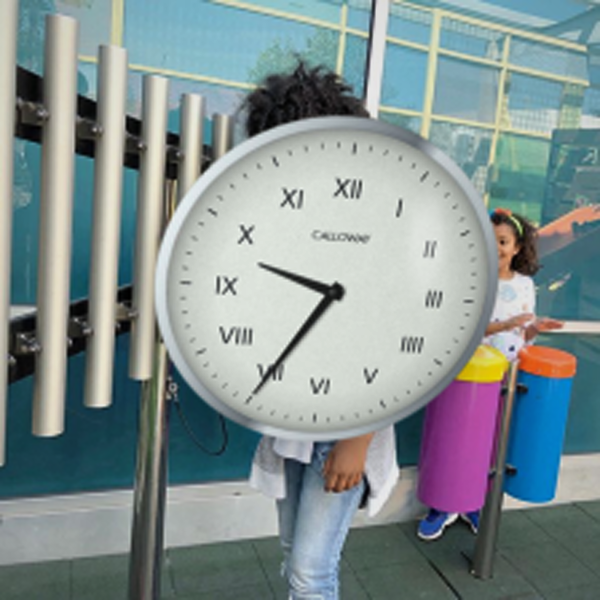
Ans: 9:35
